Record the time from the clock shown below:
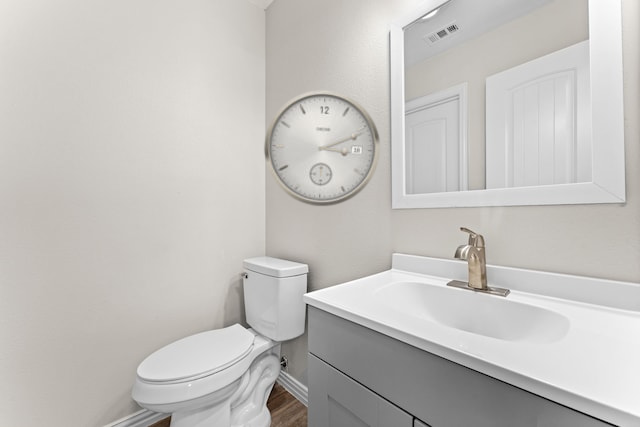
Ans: 3:11
